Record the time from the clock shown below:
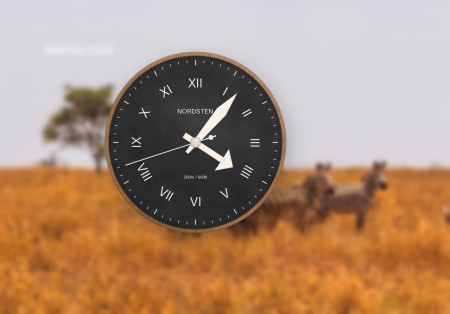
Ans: 4:06:42
